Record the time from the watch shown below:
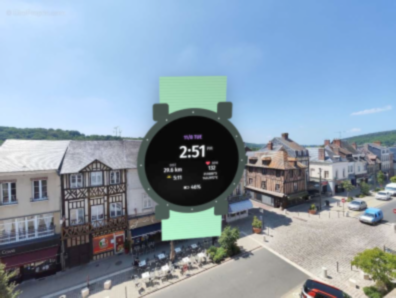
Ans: 2:51
